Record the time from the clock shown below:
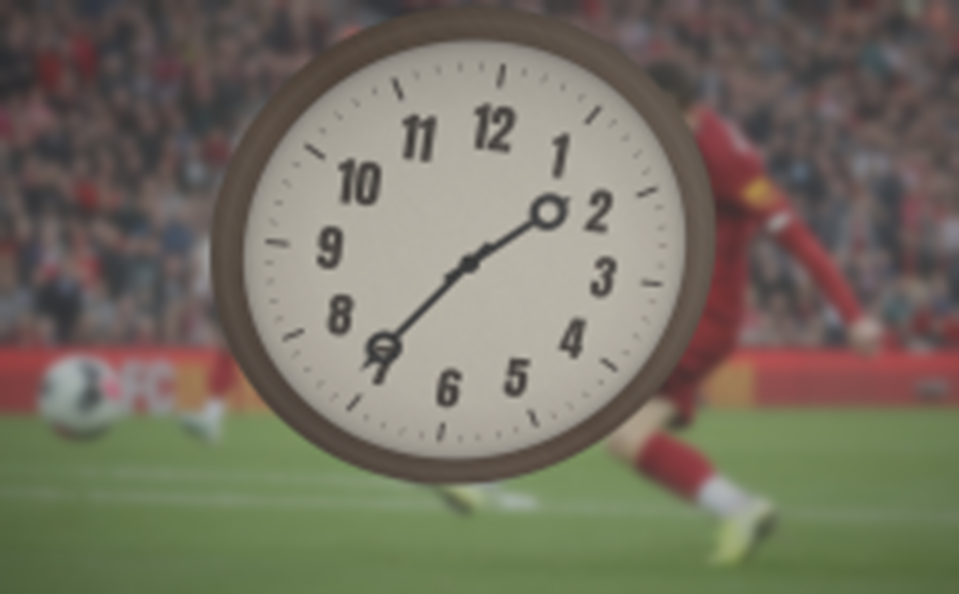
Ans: 1:36
